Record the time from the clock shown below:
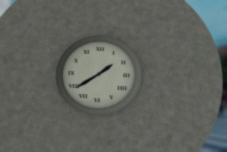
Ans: 1:39
